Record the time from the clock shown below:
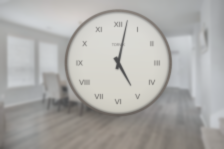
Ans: 5:02
